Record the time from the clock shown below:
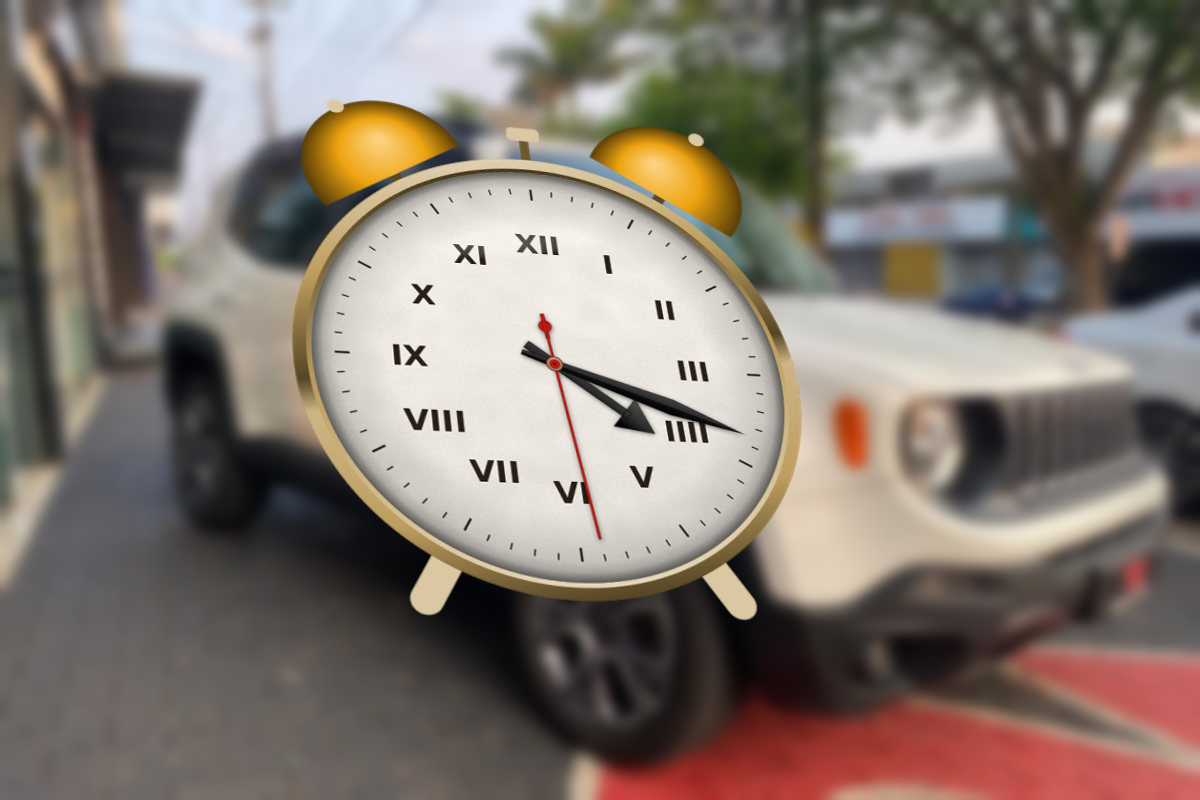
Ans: 4:18:29
